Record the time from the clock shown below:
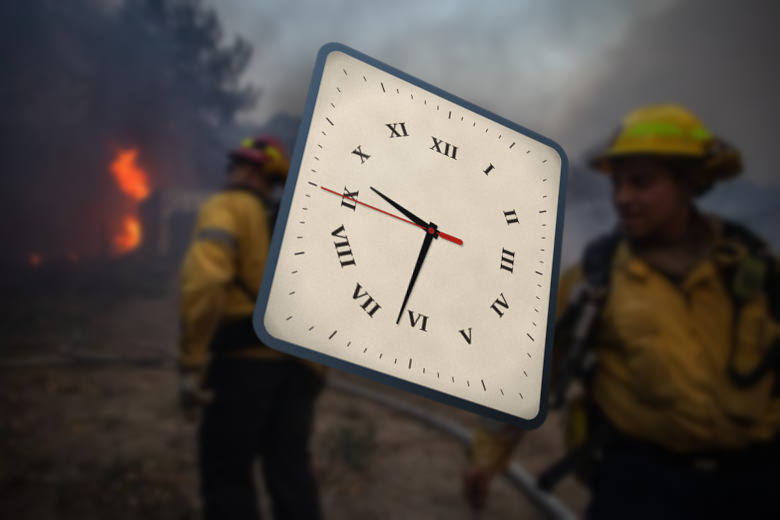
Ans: 9:31:45
